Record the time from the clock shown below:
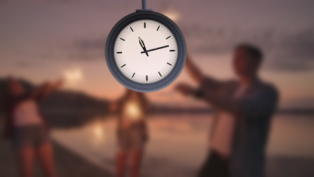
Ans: 11:13
